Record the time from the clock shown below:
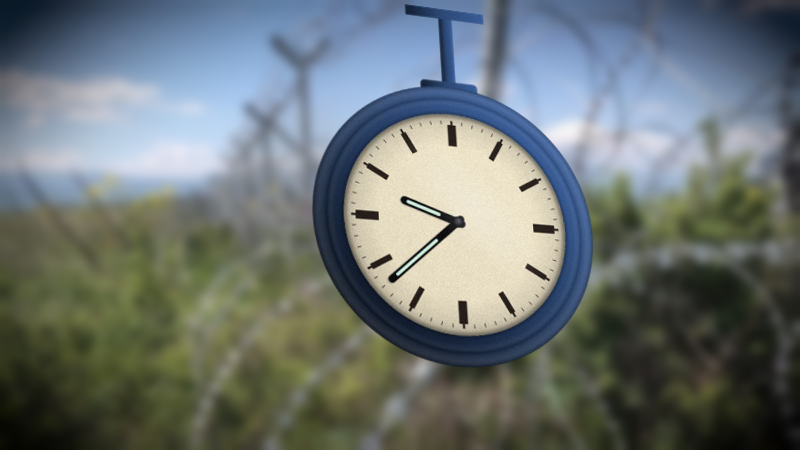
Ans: 9:38
